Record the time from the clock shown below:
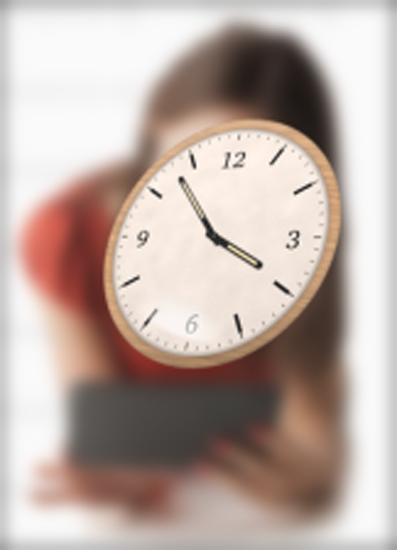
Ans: 3:53
